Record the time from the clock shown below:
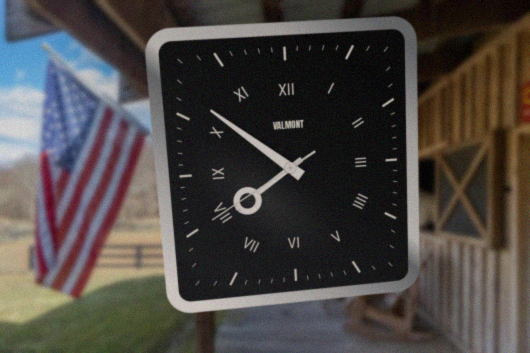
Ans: 7:51:40
